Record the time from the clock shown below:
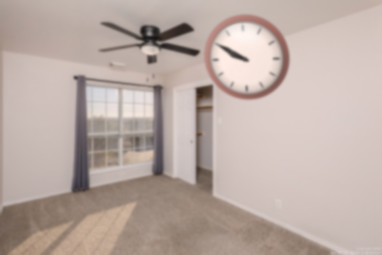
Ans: 9:50
